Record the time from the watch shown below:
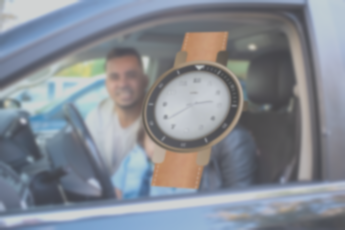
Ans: 2:39
